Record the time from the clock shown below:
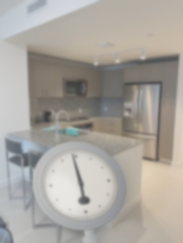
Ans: 5:59
